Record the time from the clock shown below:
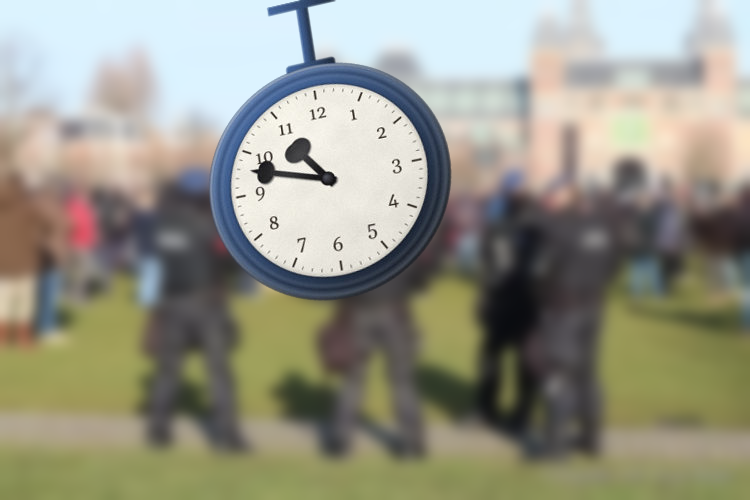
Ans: 10:48
